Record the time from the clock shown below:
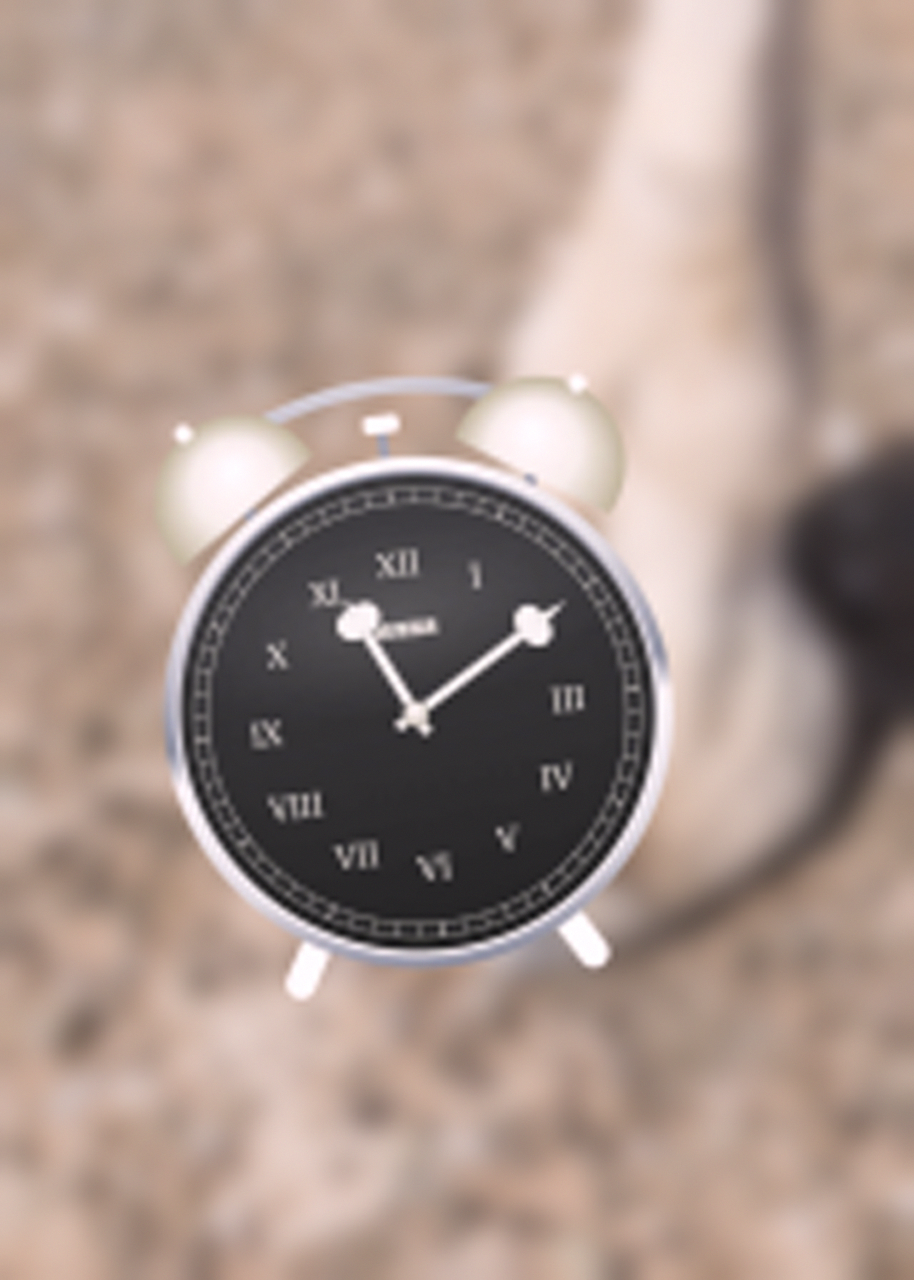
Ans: 11:10
